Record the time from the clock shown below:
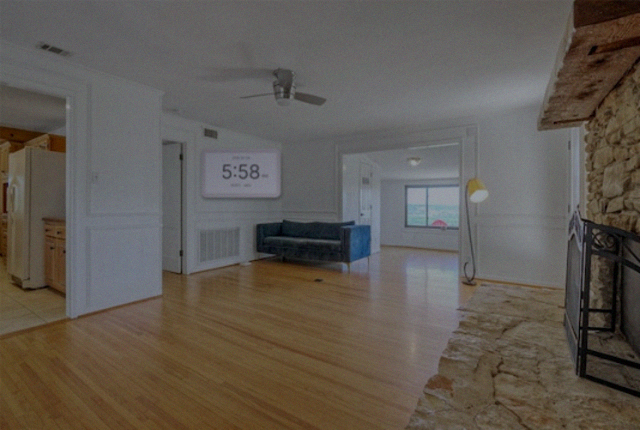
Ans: 5:58
